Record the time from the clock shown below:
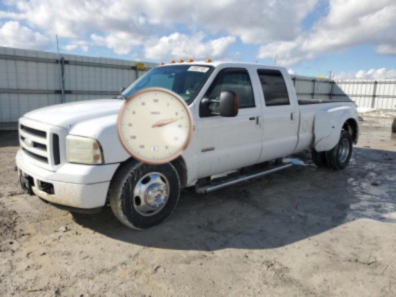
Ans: 2:12
